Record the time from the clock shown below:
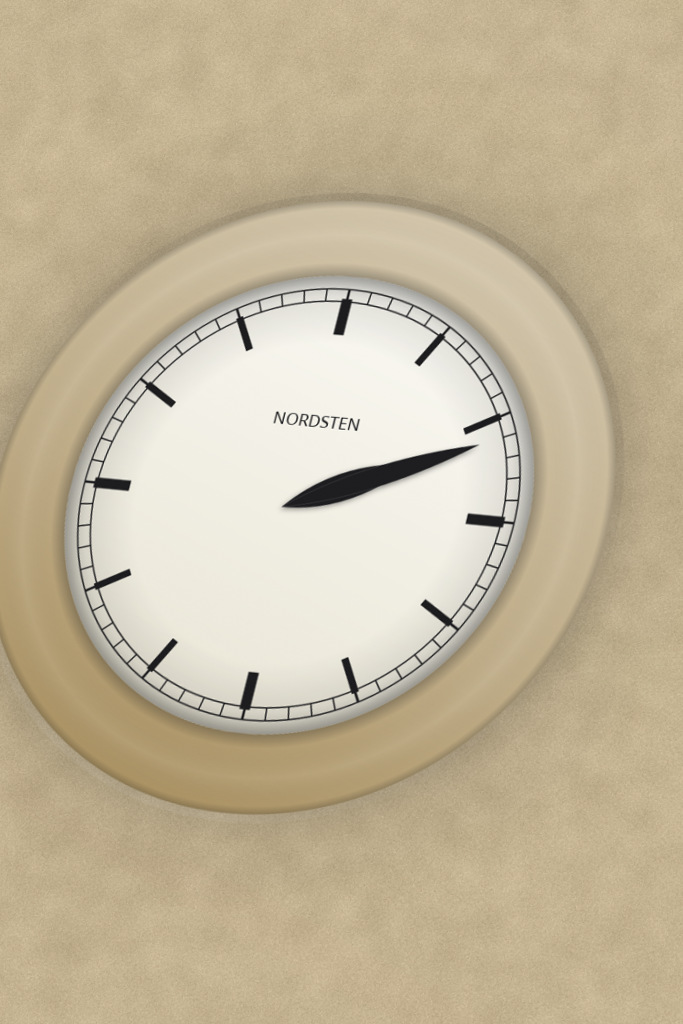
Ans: 2:11
